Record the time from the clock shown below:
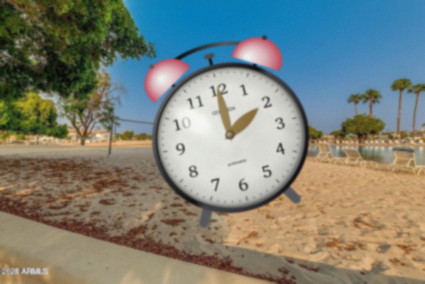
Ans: 2:00
